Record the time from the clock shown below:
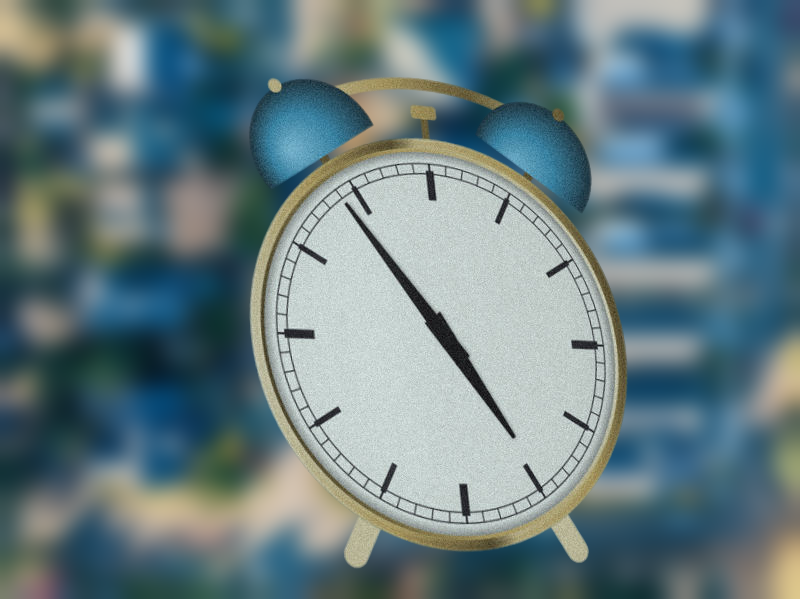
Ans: 4:54
